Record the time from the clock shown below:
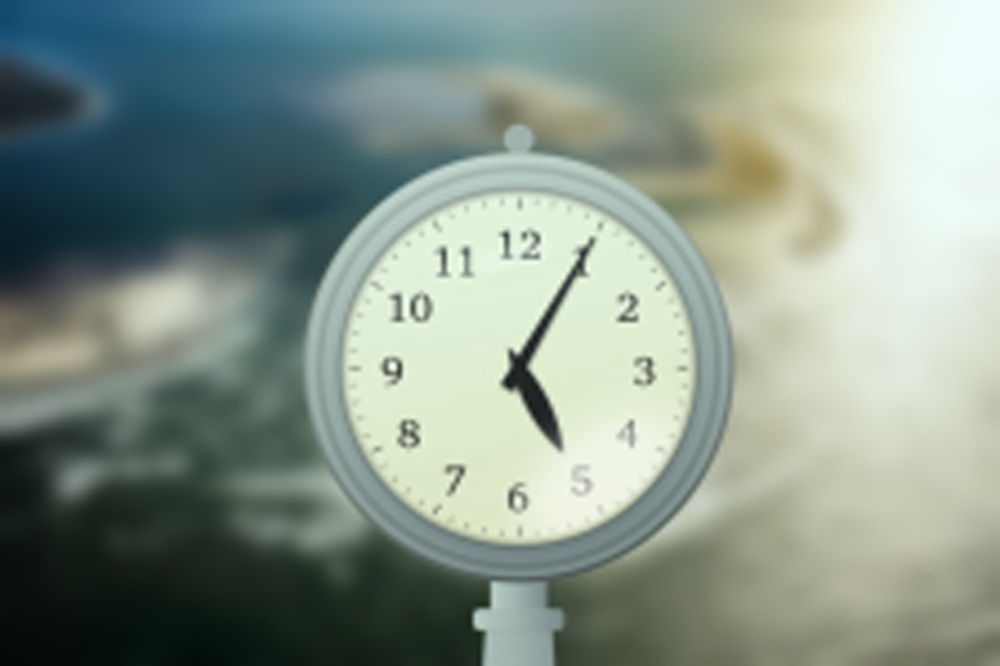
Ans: 5:05
